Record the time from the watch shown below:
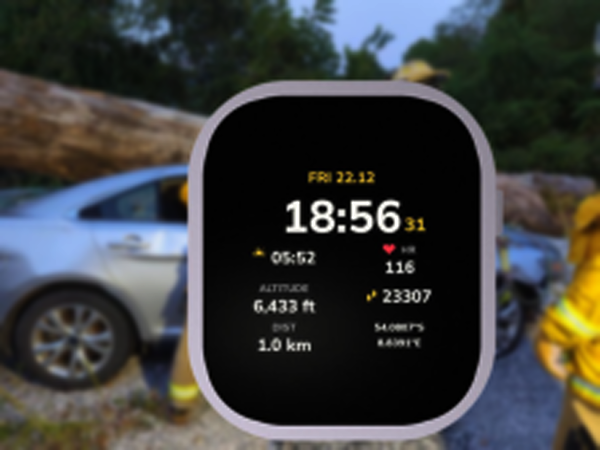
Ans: 18:56
